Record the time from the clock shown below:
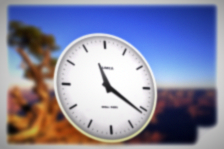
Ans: 11:21
